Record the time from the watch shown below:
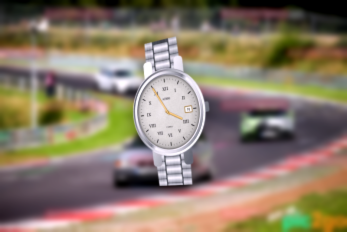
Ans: 3:55
